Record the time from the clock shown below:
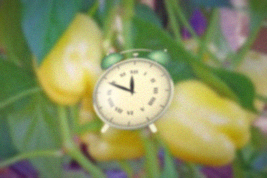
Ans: 11:49
